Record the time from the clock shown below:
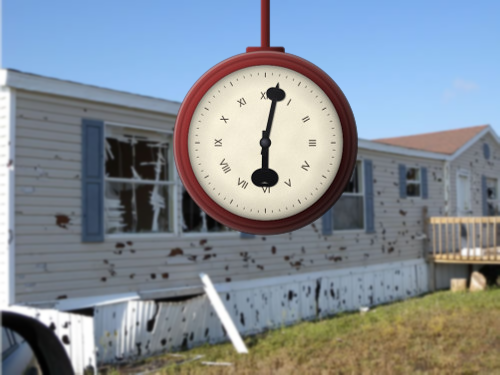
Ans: 6:02
